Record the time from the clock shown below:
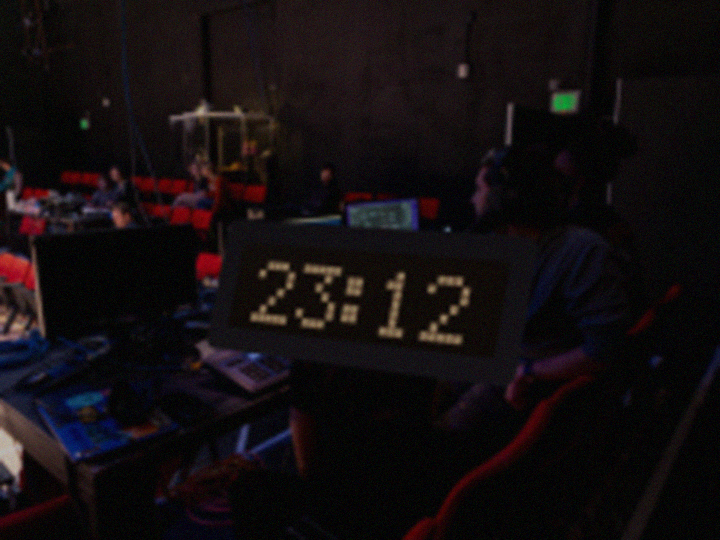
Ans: 23:12
